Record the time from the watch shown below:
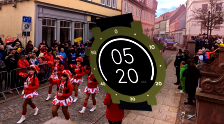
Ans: 5:20
